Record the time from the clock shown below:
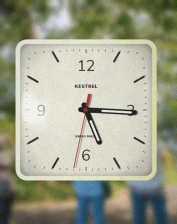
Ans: 5:15:32
